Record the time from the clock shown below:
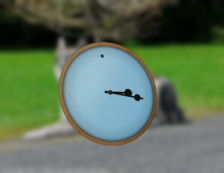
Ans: 3:18
